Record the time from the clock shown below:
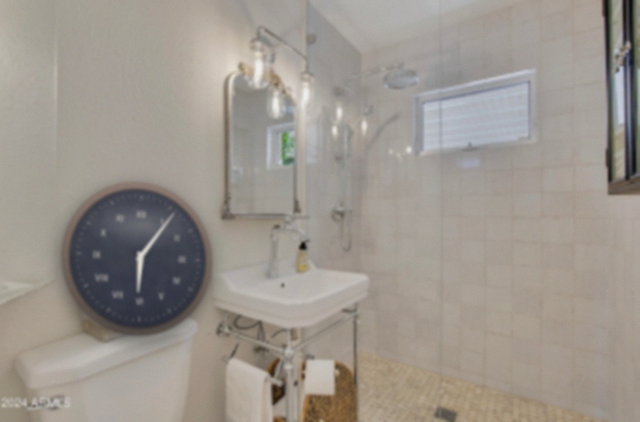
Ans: 6:06
